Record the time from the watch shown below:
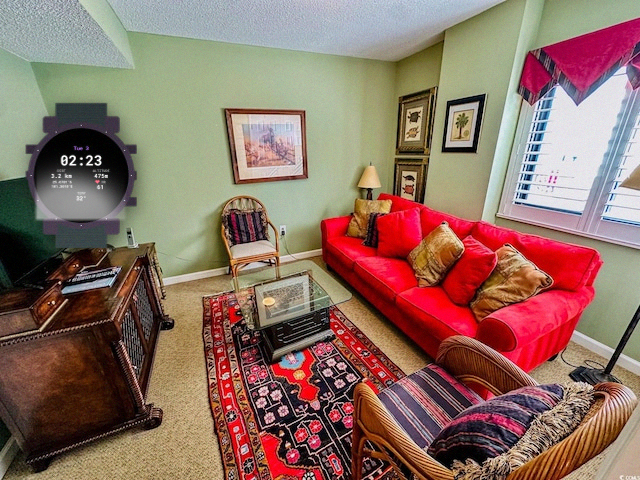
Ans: 2:23
